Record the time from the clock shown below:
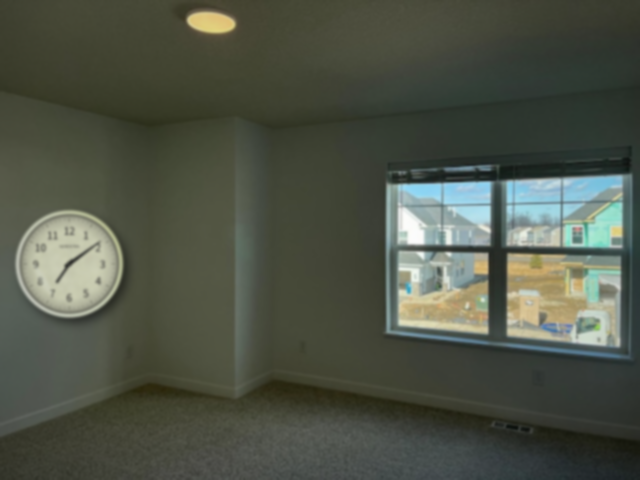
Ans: 7:09
